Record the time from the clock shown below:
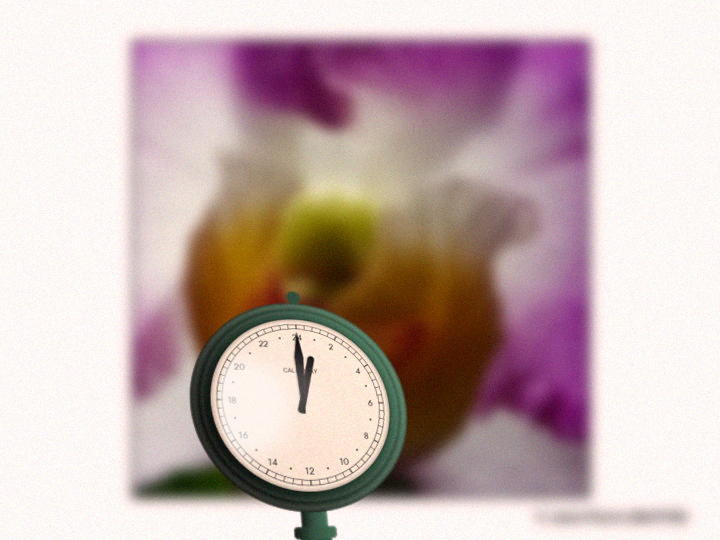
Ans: 1:00
